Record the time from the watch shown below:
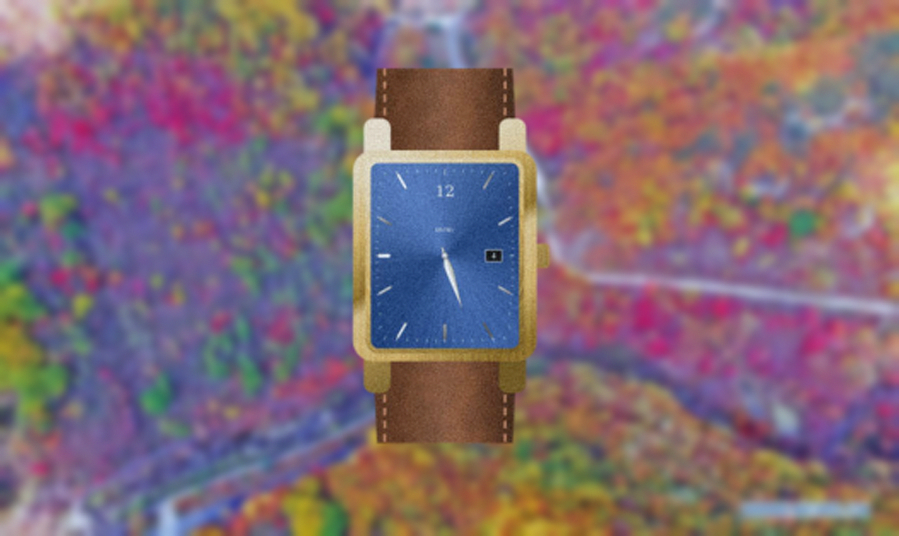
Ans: 5:27
